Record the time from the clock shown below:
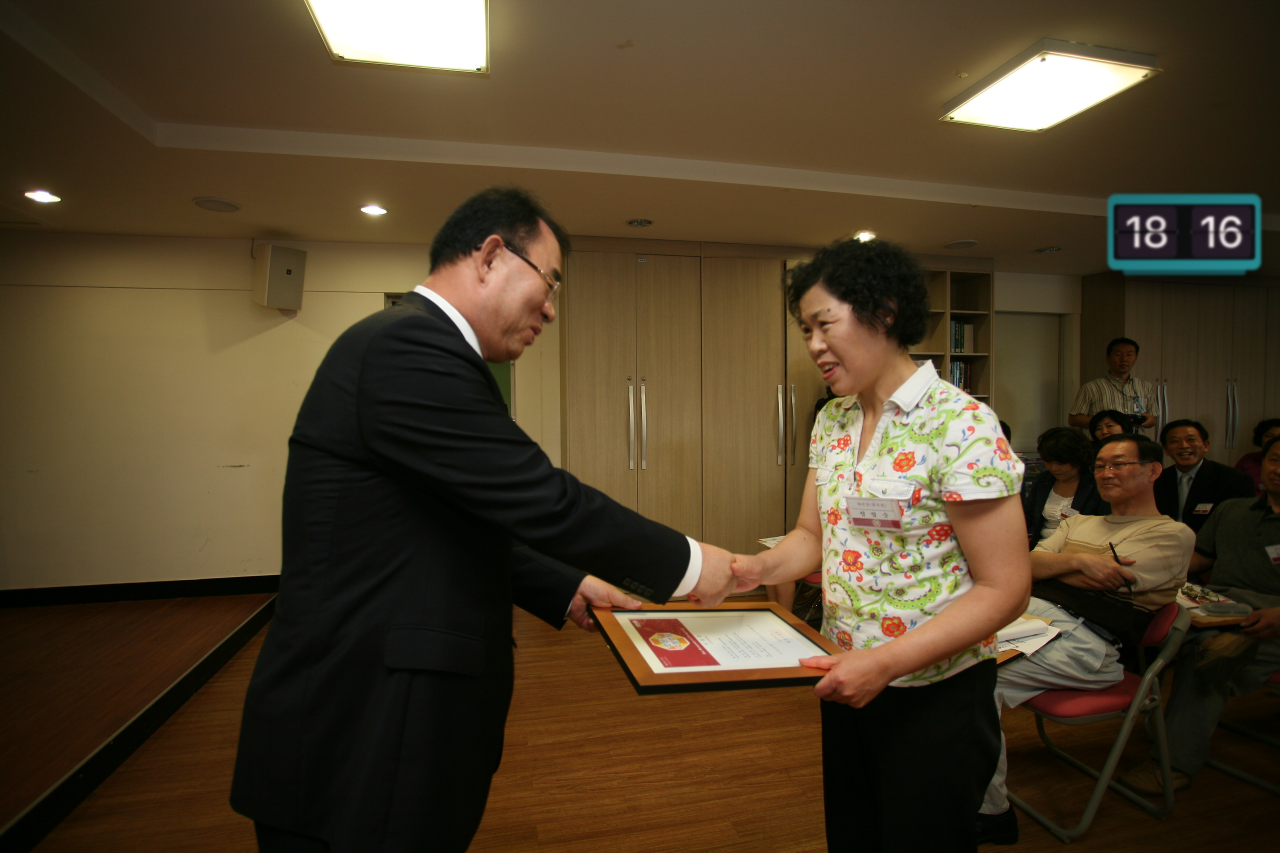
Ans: 18:16
